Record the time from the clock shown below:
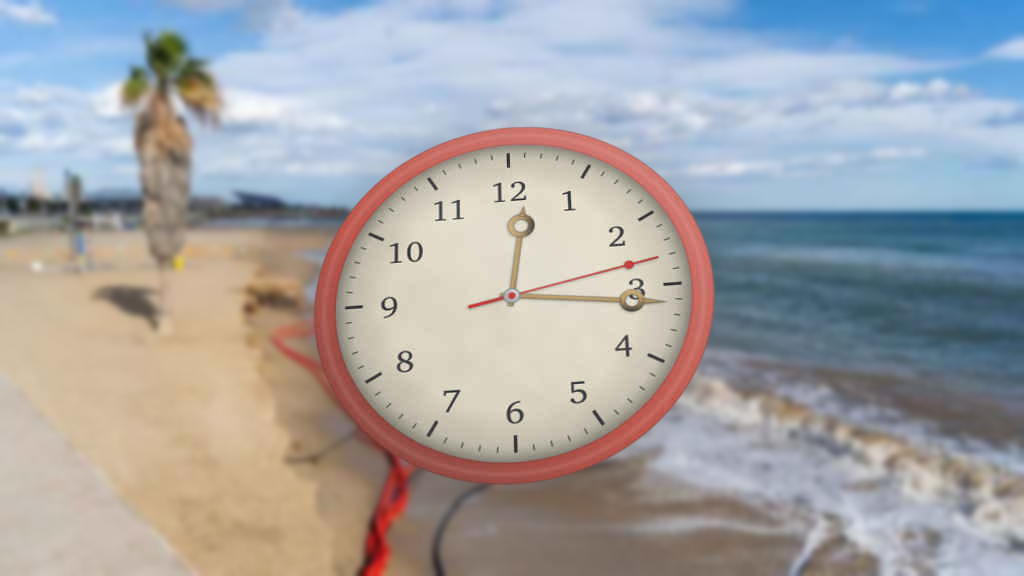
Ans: 12:16:13
